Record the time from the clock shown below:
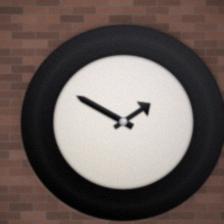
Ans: 1:50
